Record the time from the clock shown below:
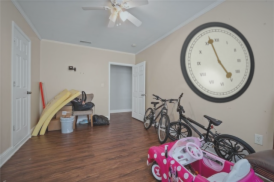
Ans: 4:57
